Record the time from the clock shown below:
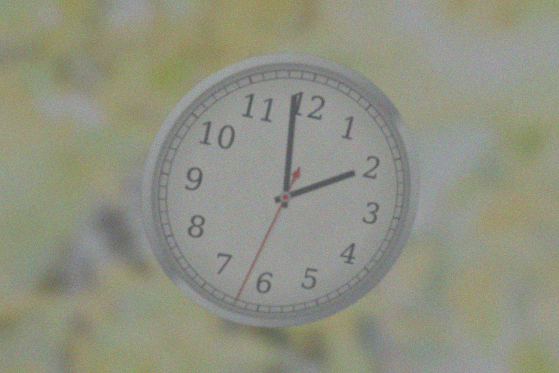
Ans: 1:58:32
